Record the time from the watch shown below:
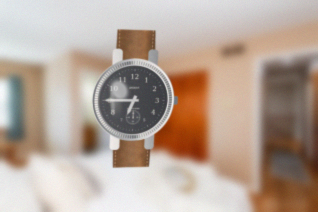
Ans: 6:45
